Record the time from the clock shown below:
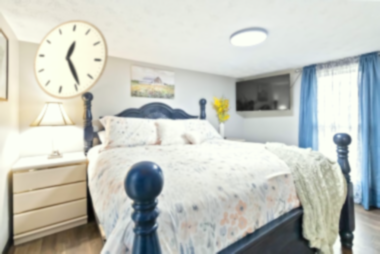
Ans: 12:24
